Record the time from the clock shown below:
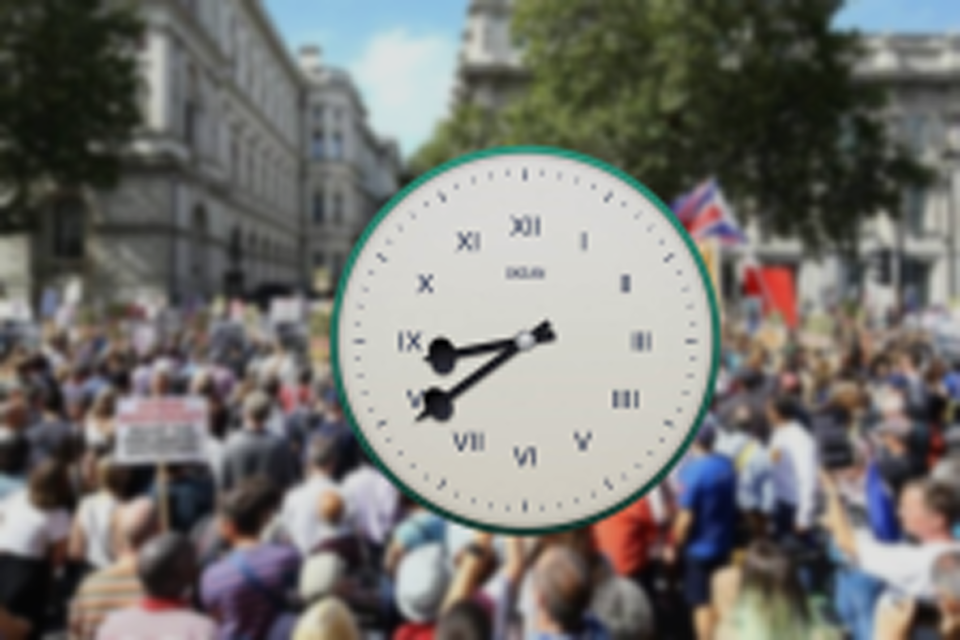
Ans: 8:39
